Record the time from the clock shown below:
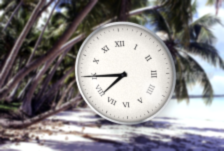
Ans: 7:45
